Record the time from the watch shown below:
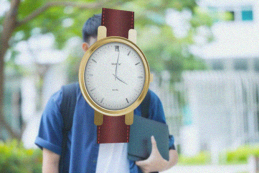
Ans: 4:01
